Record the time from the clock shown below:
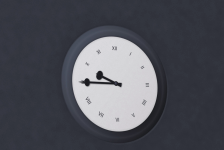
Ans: 9:45
